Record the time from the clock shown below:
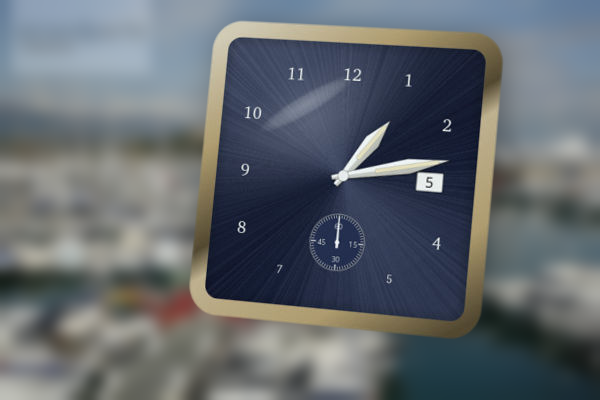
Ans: 1:13
